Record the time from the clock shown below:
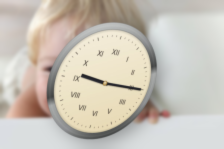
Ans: 9:15
